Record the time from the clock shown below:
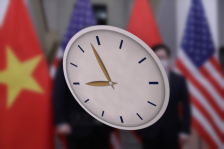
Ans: 8:58
